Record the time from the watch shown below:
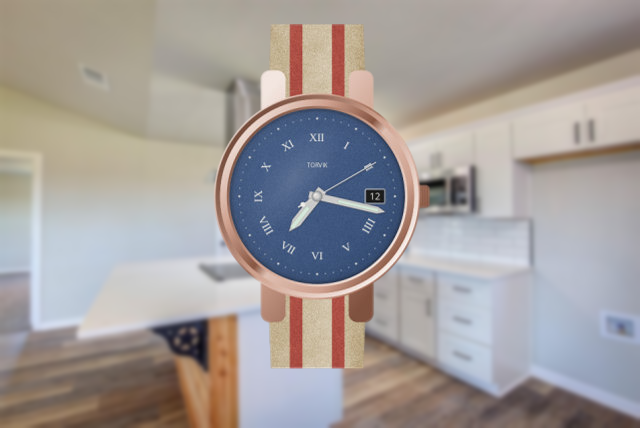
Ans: 7:17:10
